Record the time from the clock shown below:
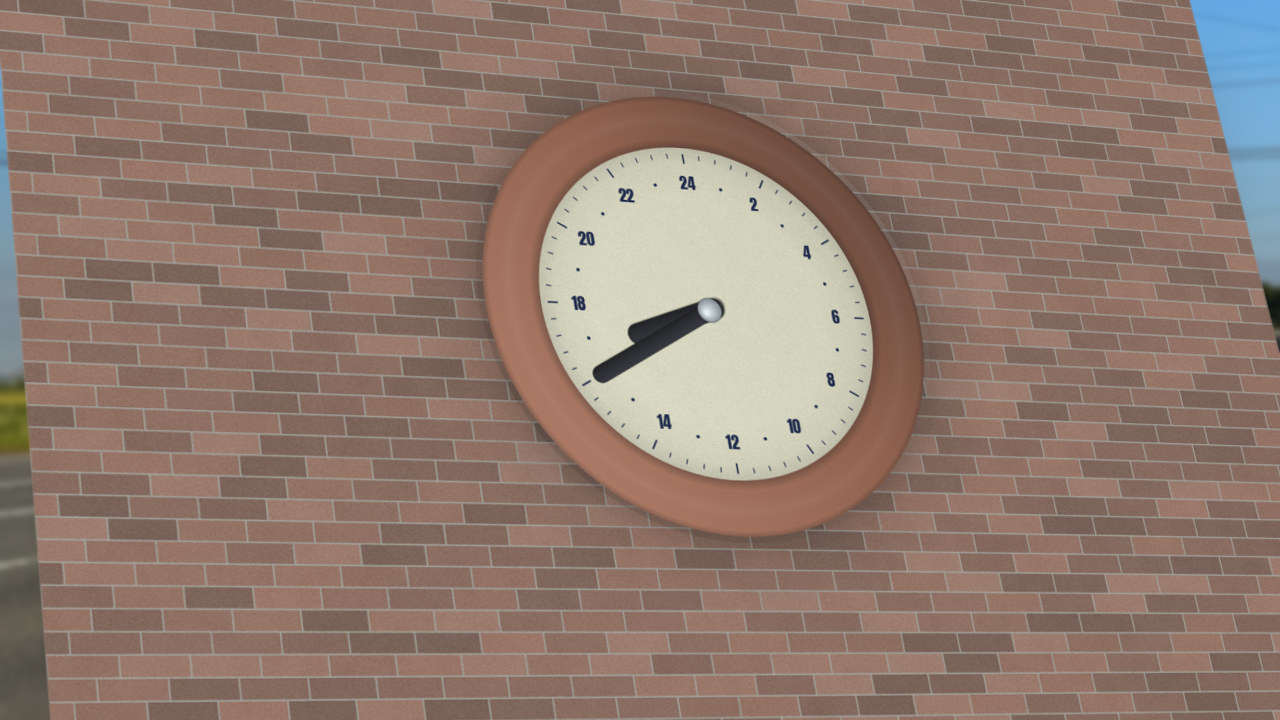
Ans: 16:40
